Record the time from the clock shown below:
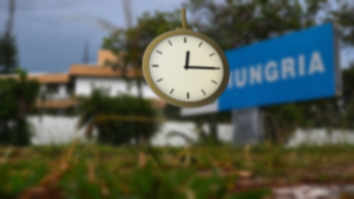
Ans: 12:15
